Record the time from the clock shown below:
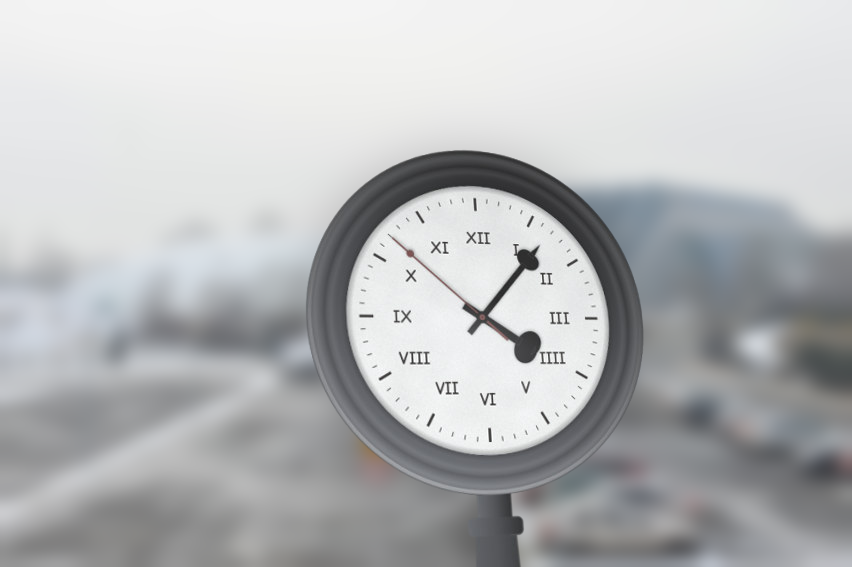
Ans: 4:06:52
